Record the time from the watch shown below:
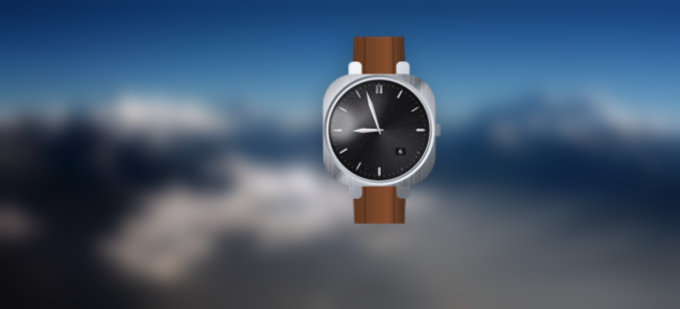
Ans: 8:57
